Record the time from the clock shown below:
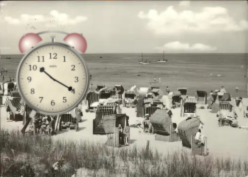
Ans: 10:20
